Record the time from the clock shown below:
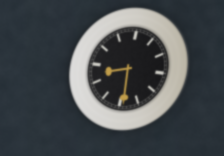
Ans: 8:29
